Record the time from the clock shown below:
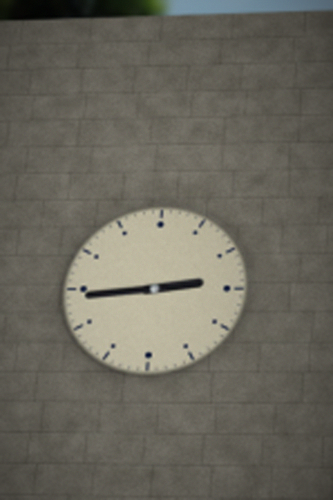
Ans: 2:44
